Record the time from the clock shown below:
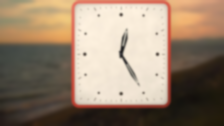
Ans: 12:25
